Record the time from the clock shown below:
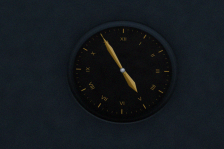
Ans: 4:55
